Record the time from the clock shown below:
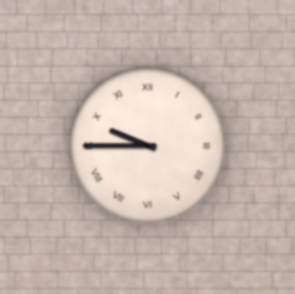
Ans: 9:45
